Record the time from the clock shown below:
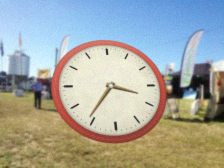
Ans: 3:36
